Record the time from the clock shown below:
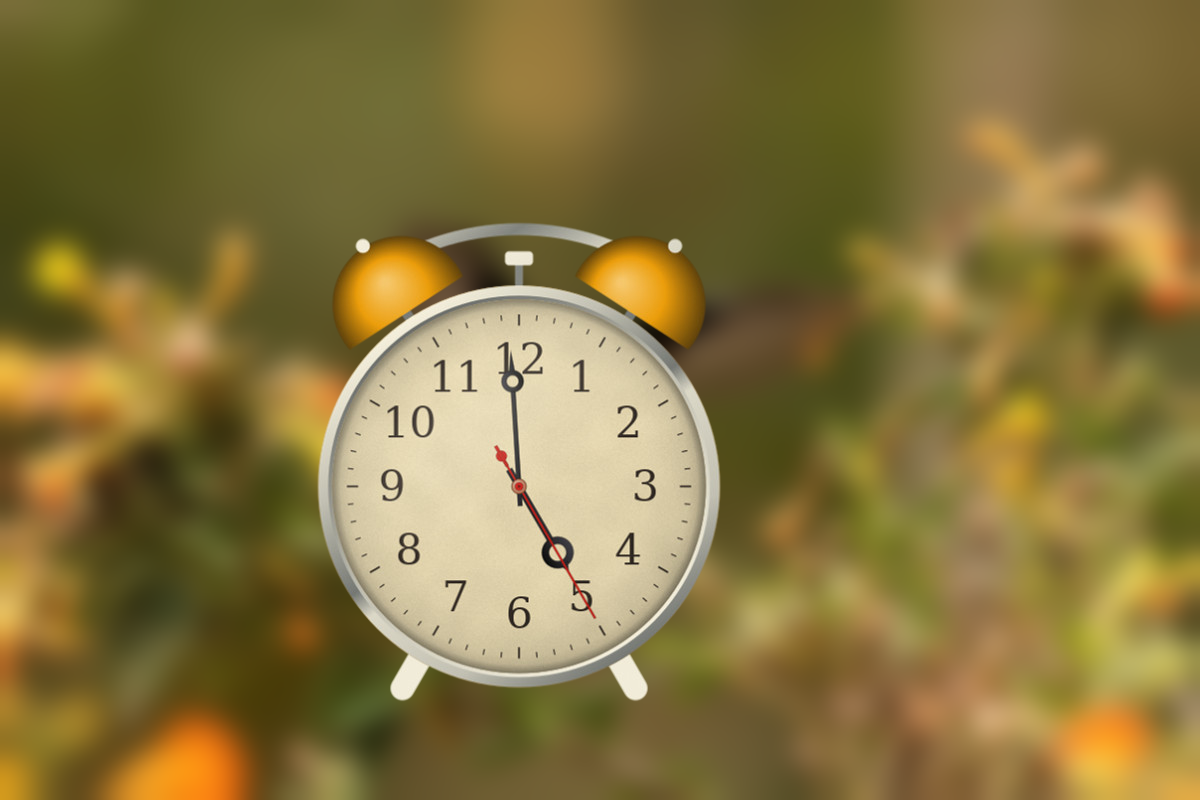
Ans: 4:59:25
